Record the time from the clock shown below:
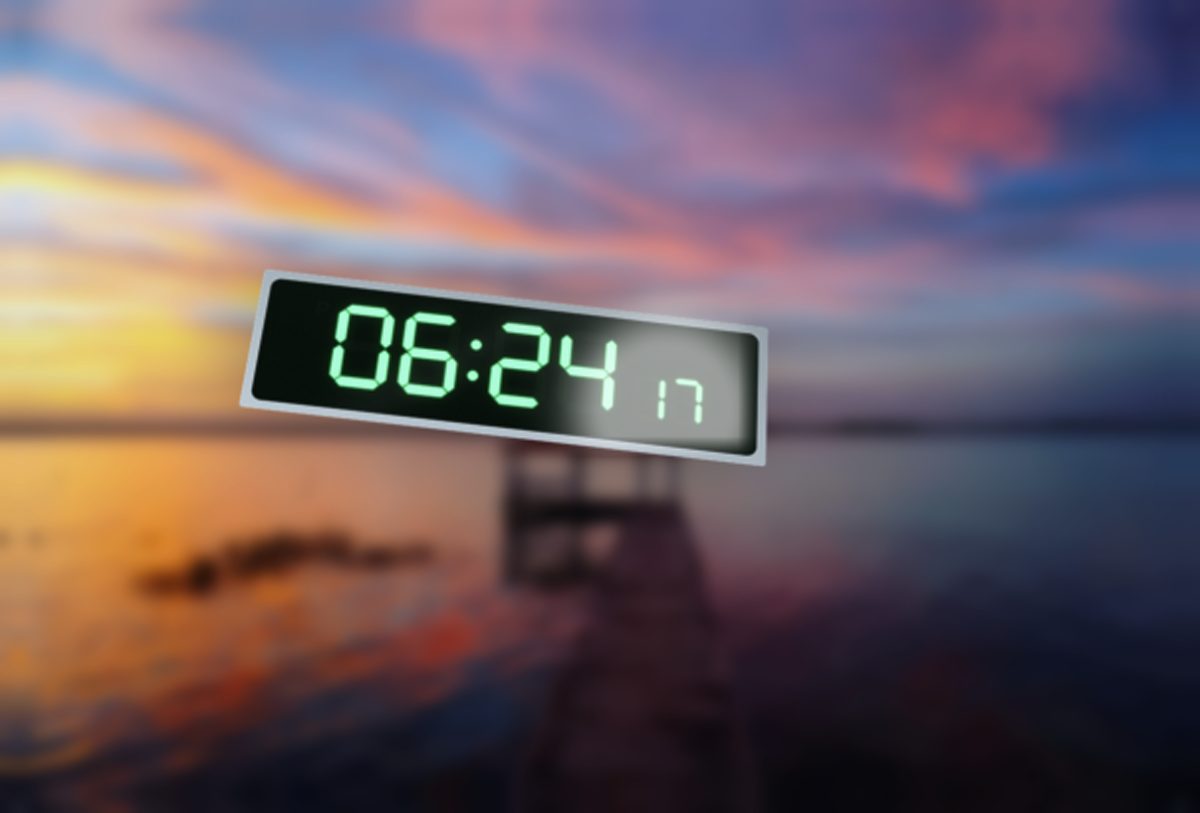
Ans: 6:24:17
